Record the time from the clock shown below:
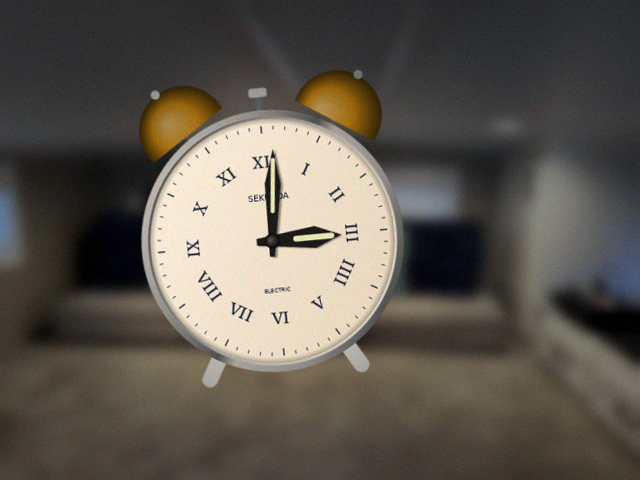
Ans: 3:01
